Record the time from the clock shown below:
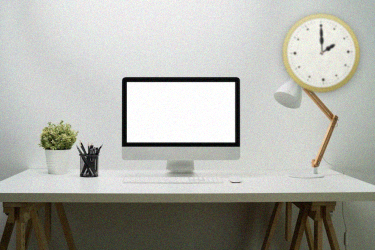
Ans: 2:00
